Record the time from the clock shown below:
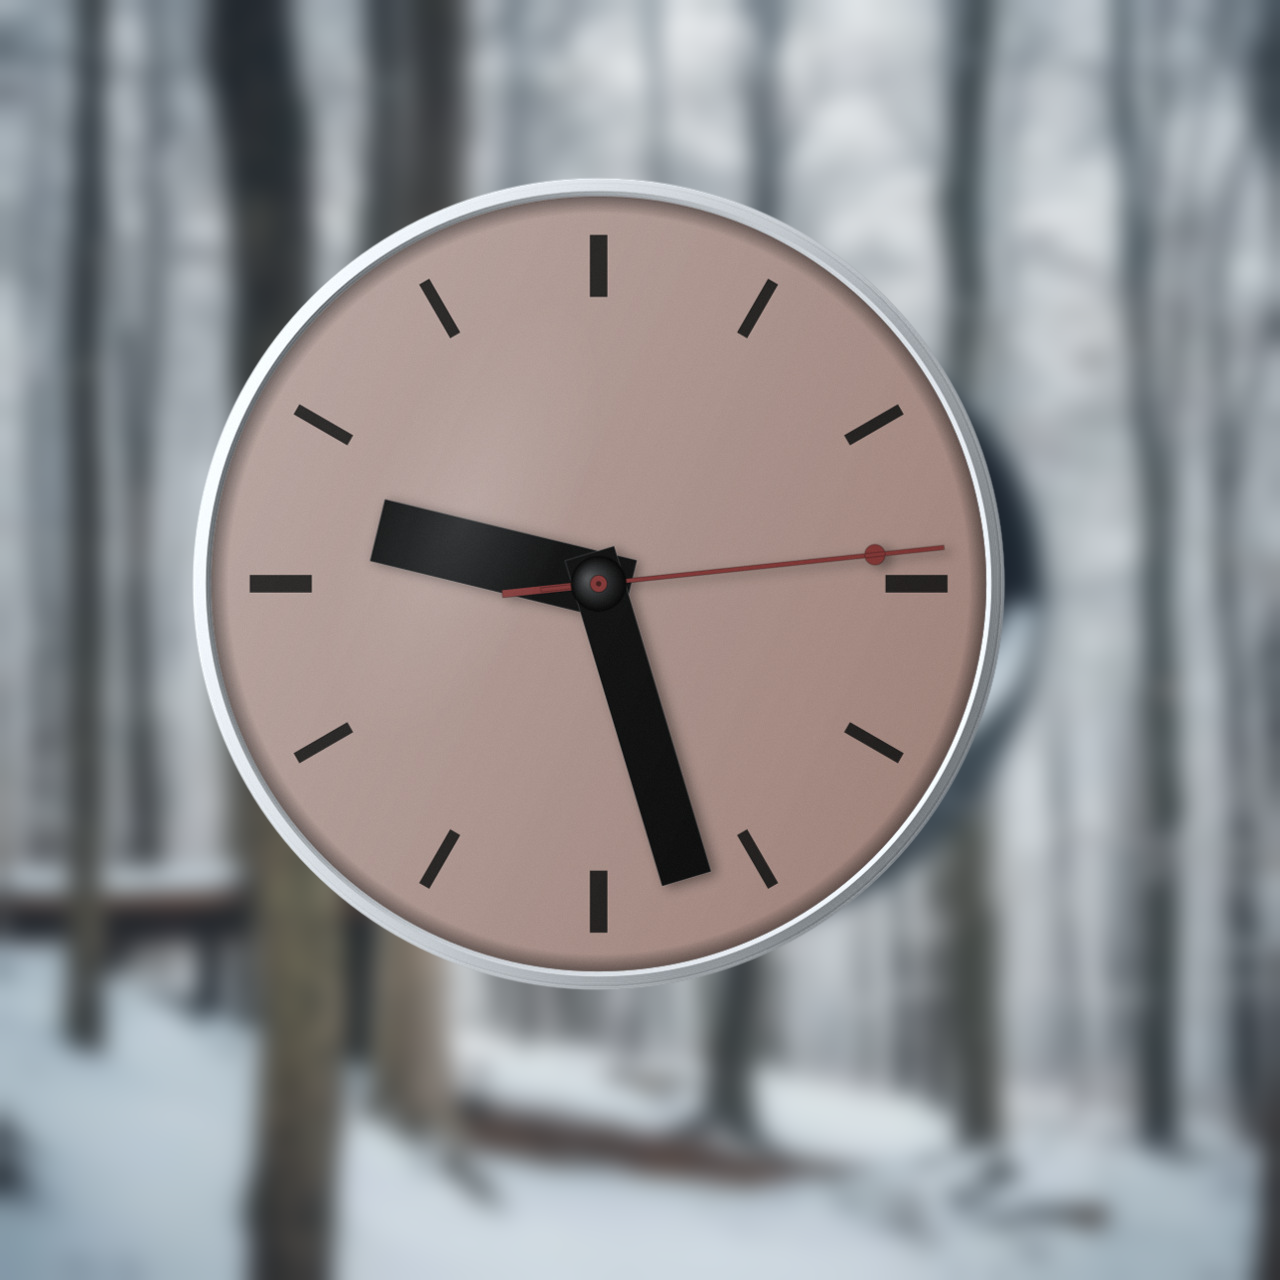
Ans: 9:27:14
